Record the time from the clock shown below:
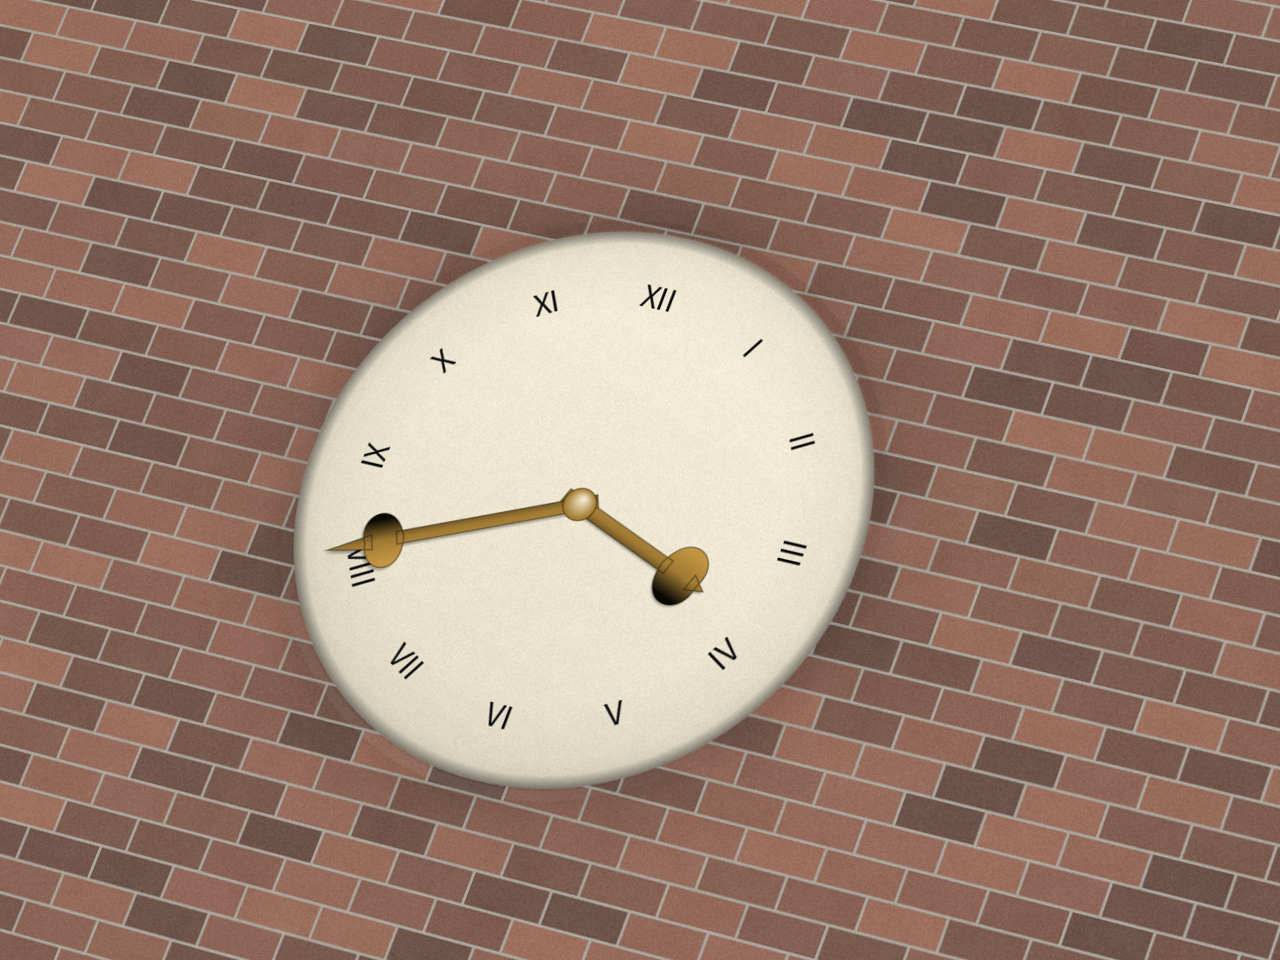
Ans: 3:41
